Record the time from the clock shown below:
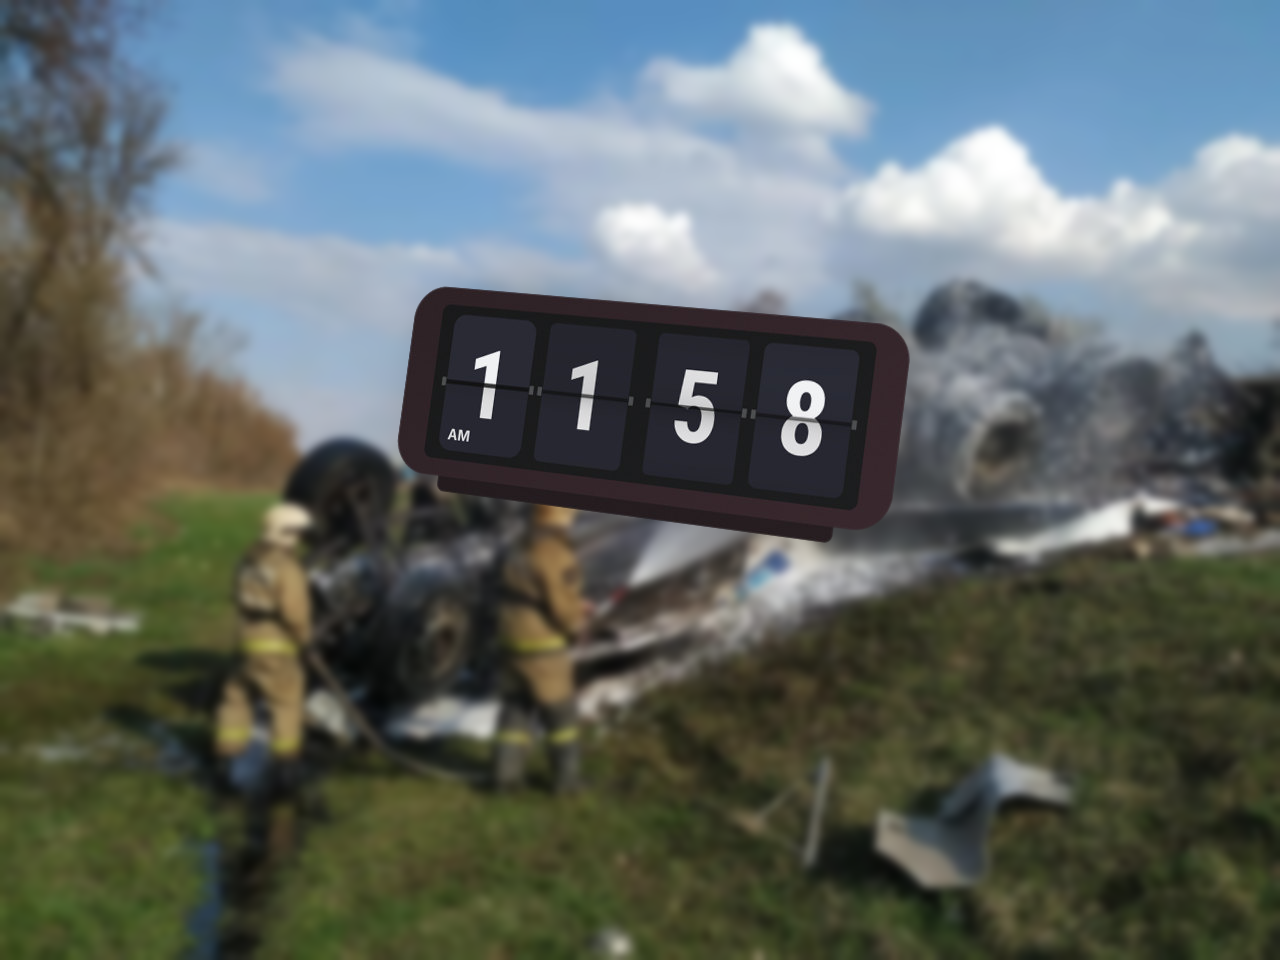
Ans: 11:58
